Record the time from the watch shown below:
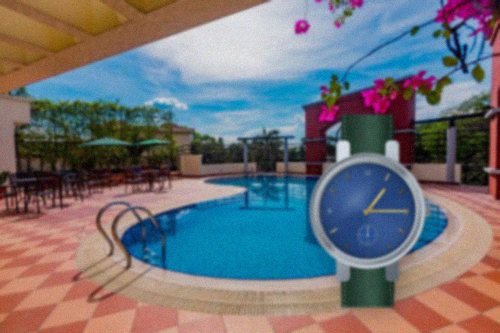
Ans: 1:15
